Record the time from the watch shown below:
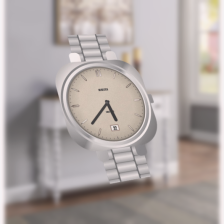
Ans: 5:38
